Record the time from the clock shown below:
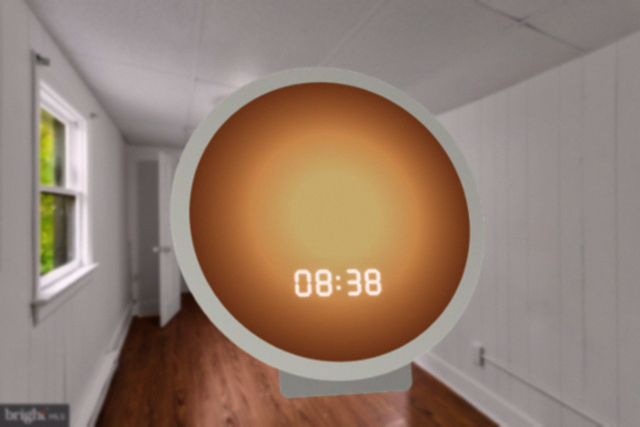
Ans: 8:38
